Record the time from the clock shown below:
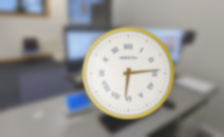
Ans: 6:14
